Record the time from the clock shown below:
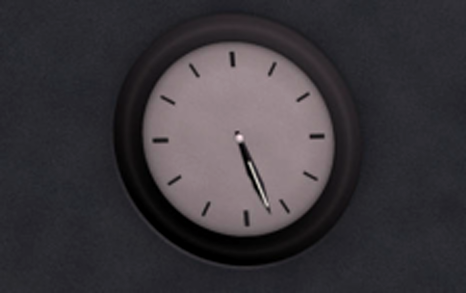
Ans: 5:27
